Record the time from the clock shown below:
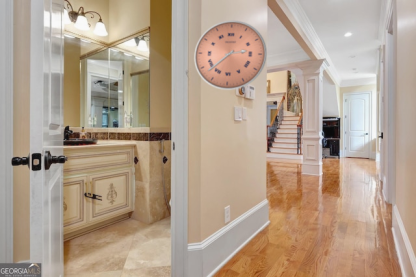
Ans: 2:38
